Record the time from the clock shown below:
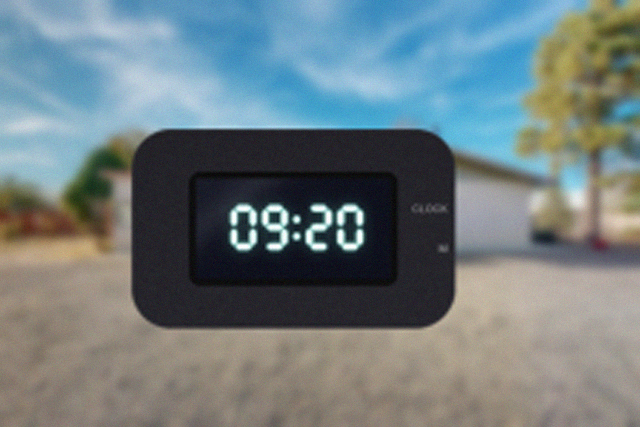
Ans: 9:20
